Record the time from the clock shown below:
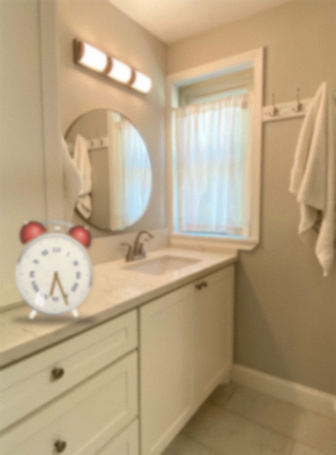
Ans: 6:26
